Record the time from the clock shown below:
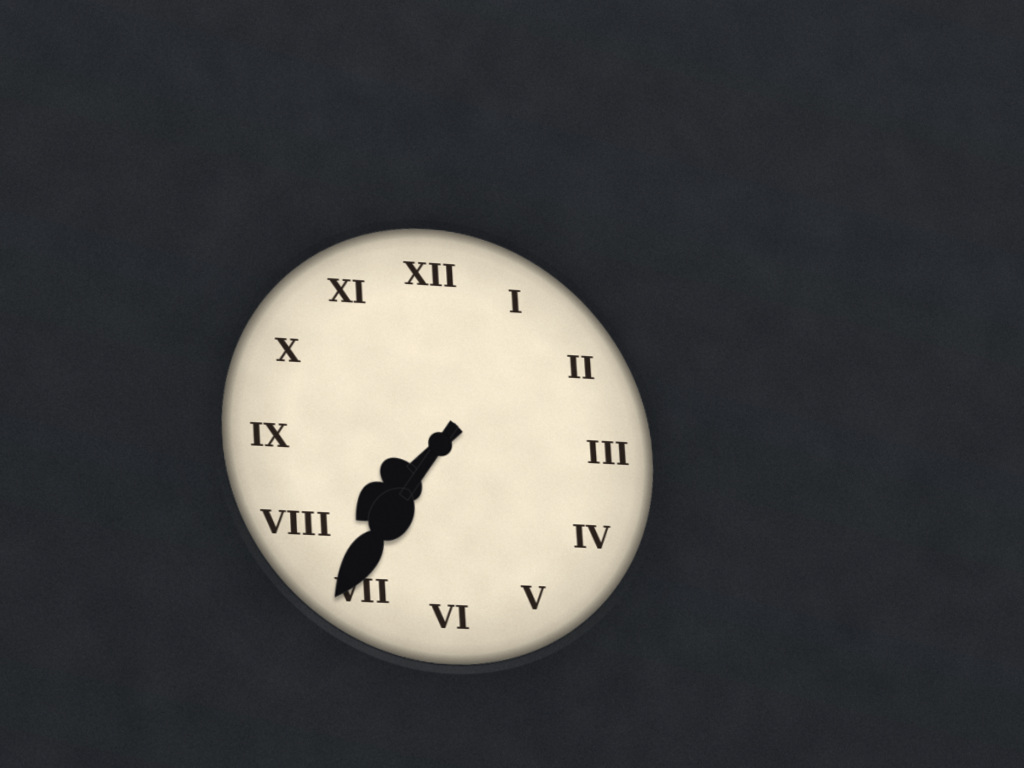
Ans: 7:36
